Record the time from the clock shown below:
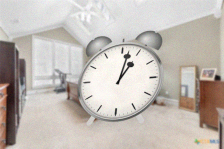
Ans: 1:02
